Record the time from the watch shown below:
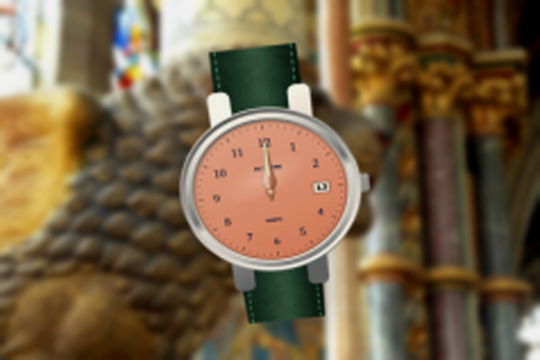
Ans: 12:00
